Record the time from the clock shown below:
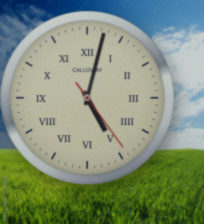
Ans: 5:02:24
